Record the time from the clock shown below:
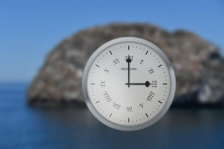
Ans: 3:00
